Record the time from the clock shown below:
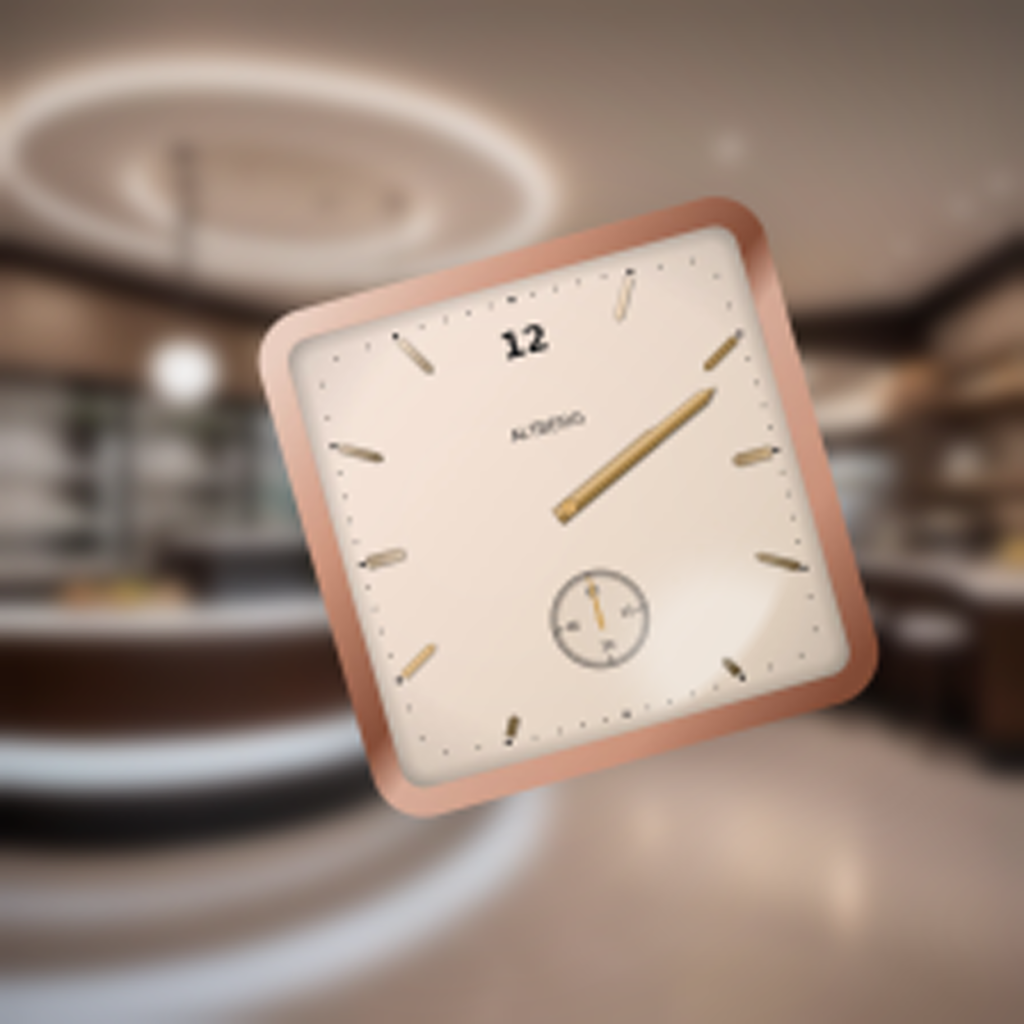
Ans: 2:11
